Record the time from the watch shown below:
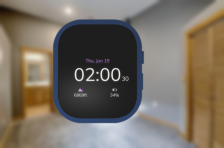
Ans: 2:00
